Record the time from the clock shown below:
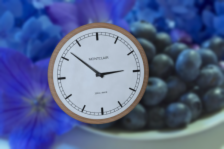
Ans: 2:52
